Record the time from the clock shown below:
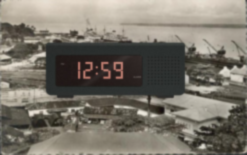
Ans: 12:59
